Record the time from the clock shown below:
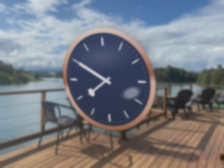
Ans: 7:50
